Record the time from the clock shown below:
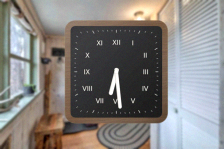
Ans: 6:29
